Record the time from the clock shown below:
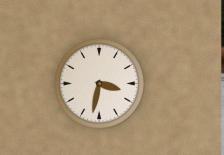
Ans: 3:32
